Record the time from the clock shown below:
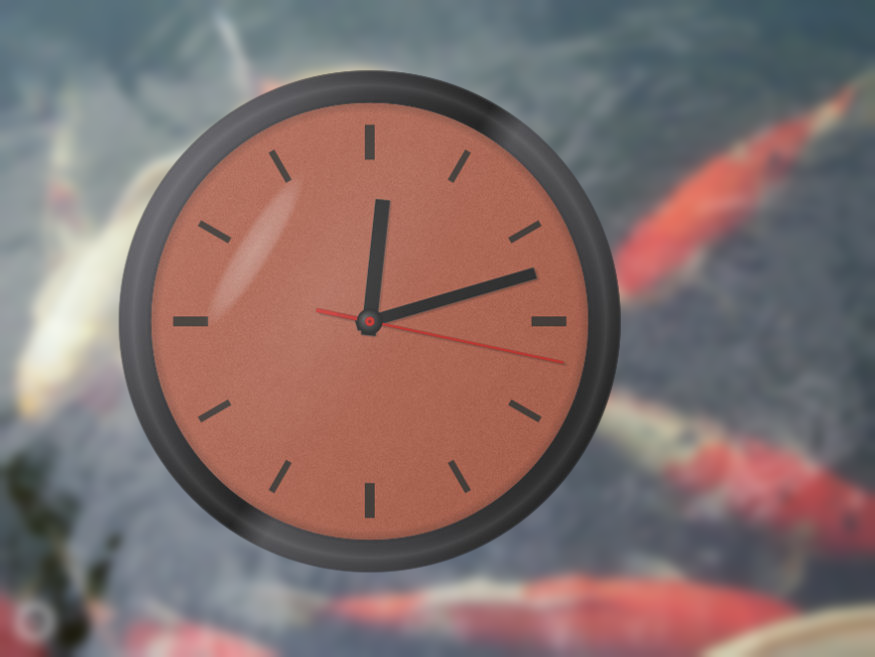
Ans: 12:12:17
